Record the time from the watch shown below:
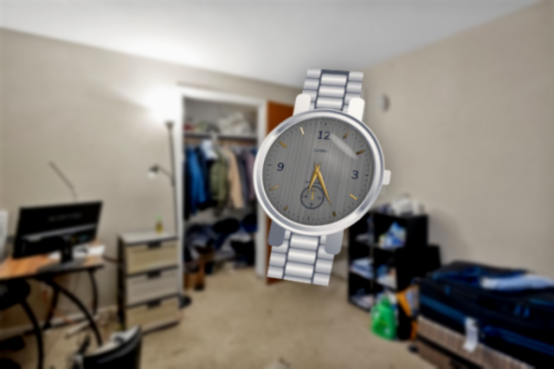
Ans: 6:25
